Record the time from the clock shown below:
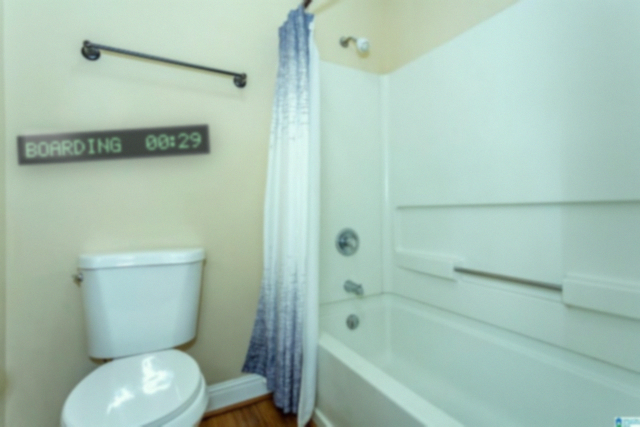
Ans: 0:29
